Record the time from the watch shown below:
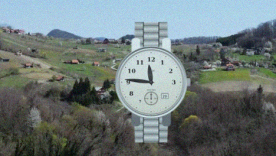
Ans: 11:46
